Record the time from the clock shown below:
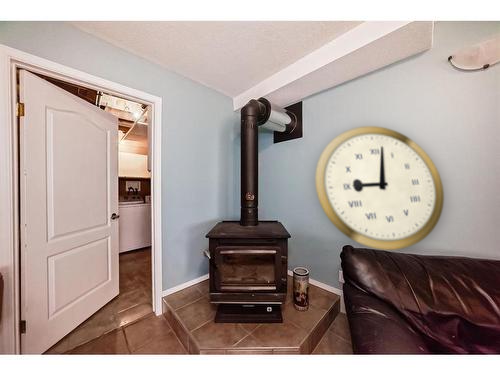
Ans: 9:02
